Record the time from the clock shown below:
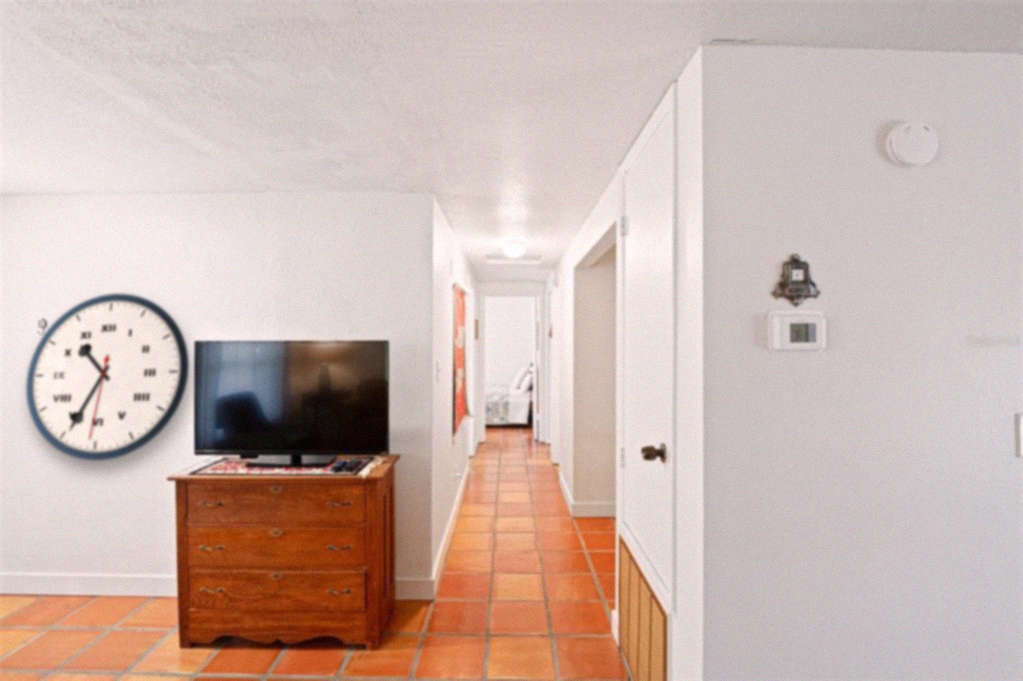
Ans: 10:34:31
